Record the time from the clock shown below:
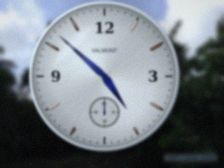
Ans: 4:52
